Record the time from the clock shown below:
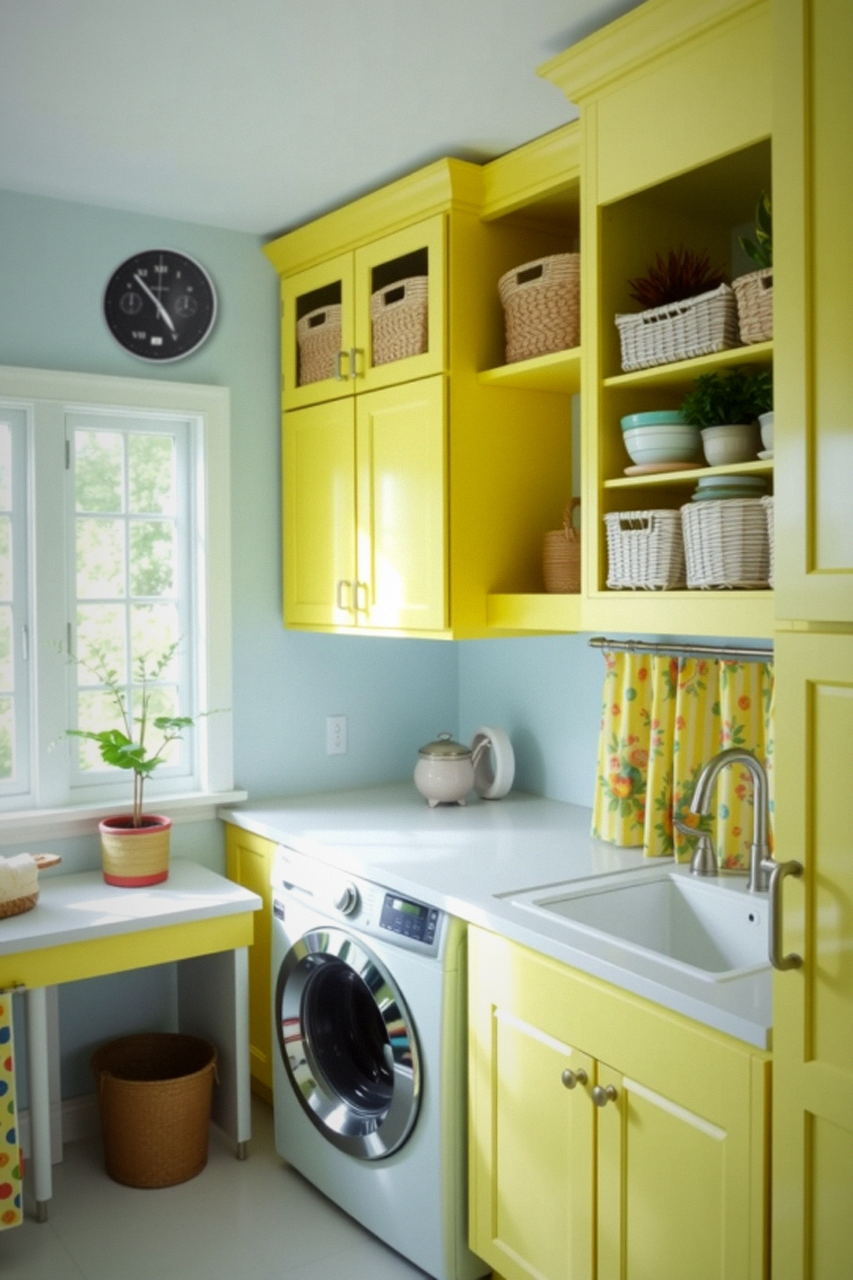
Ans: 4:53
